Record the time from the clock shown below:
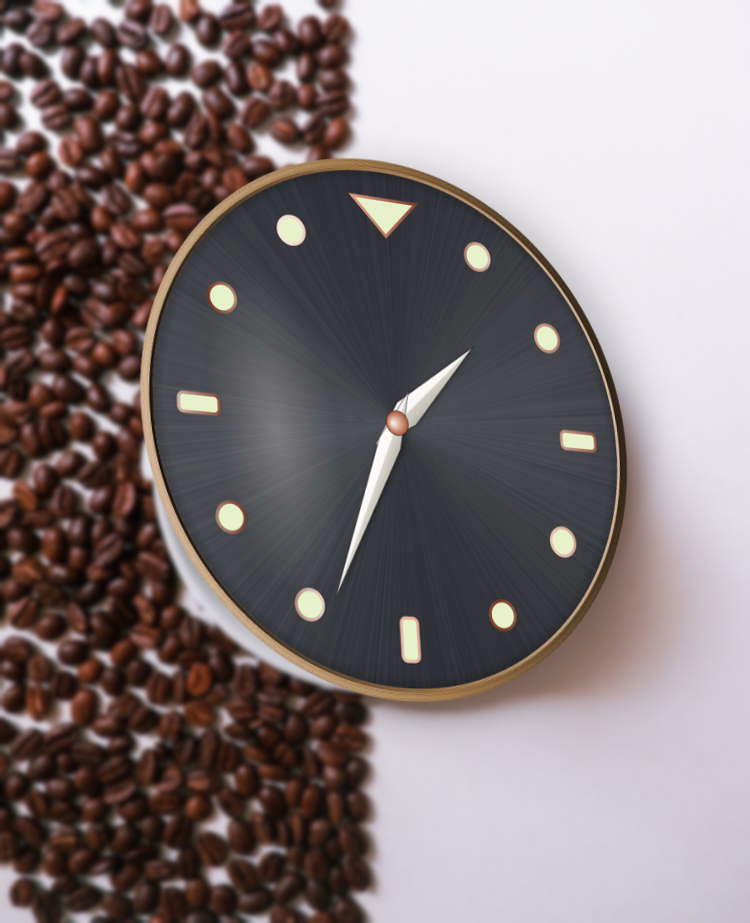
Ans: 1:34
